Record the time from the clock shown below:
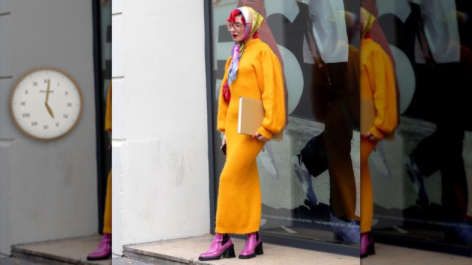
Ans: 5:01
